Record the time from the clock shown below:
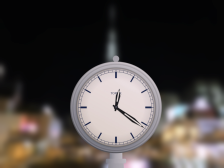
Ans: 12:21
